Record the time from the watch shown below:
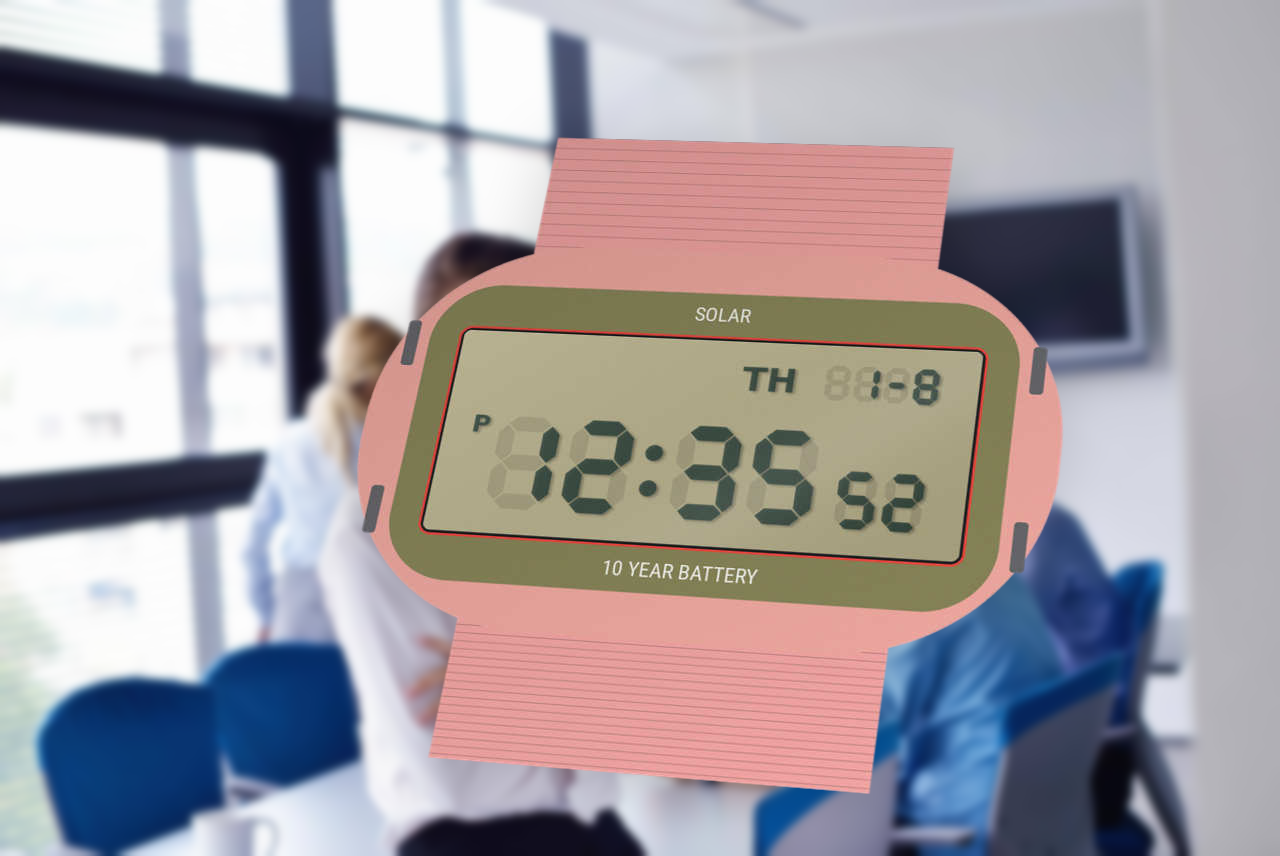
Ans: 12:35:52
